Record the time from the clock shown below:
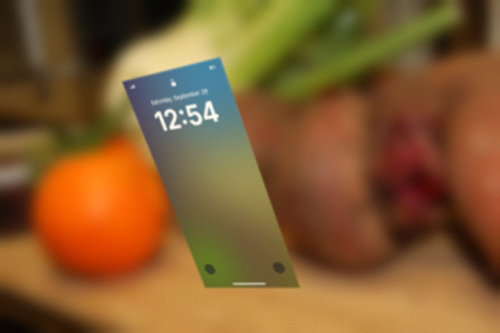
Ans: 12:54
